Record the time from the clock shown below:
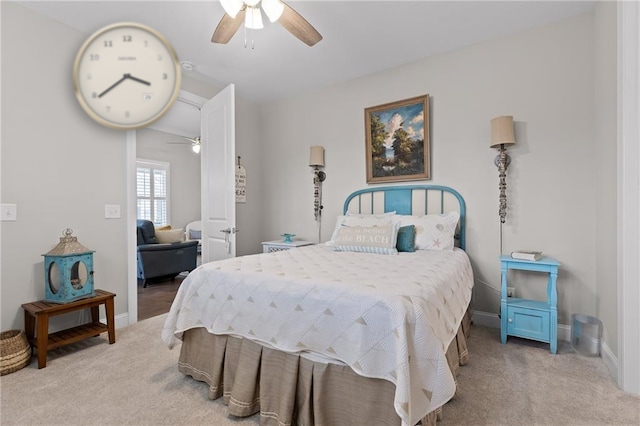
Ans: 3:39
